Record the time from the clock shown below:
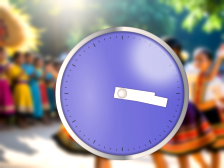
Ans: 3:17
